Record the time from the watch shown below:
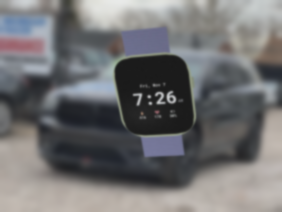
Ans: 7:26
